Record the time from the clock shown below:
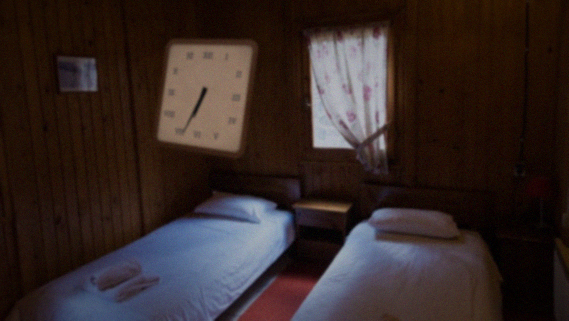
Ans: 6:34
